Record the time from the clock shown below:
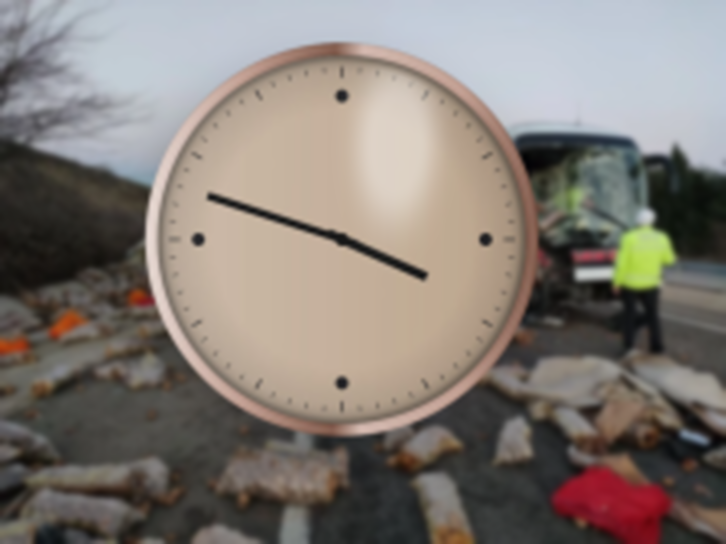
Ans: 3:48
